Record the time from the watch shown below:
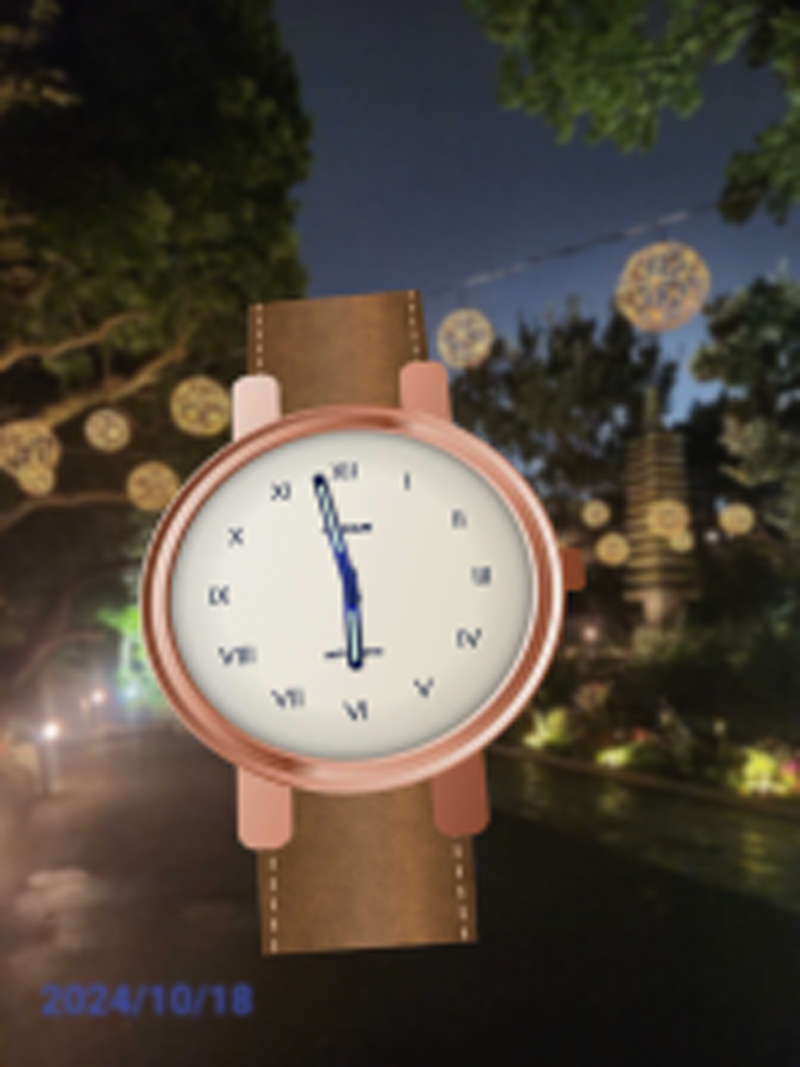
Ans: 5:58
